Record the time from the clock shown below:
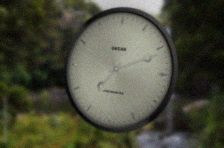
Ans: 7:11
